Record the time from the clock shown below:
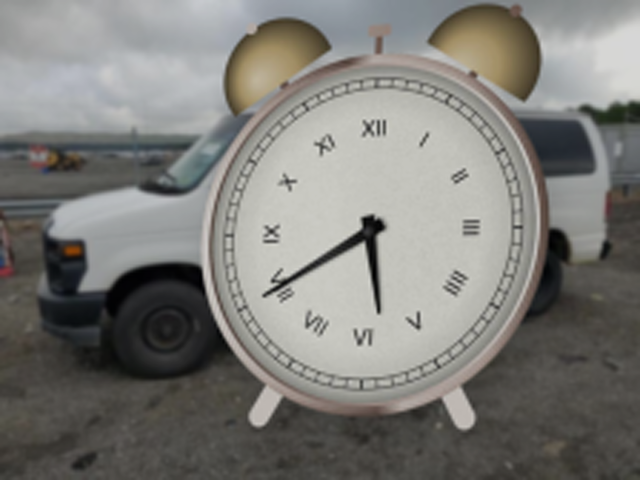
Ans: 5:40
